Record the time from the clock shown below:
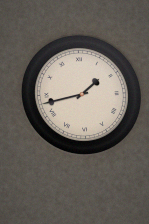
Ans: 1:43
